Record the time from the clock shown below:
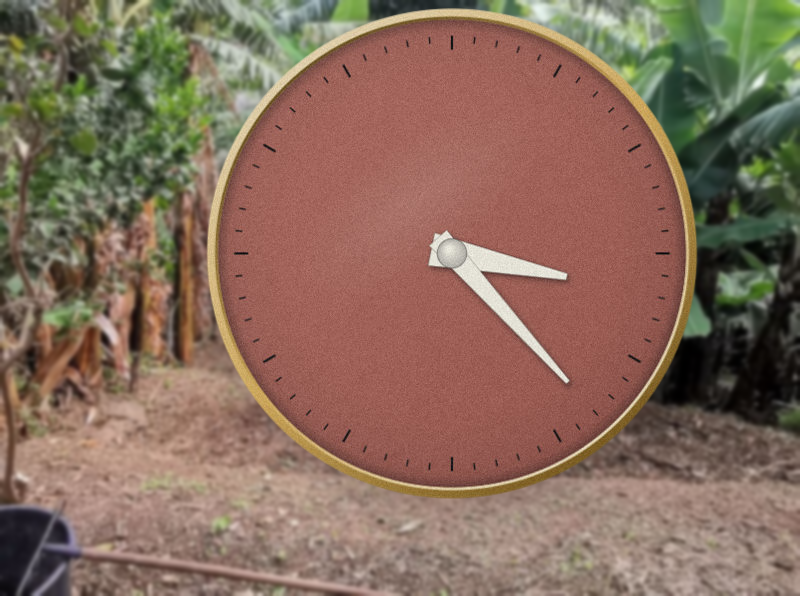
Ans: 3:23
